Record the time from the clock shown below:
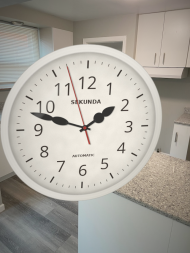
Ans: 1:47:57
